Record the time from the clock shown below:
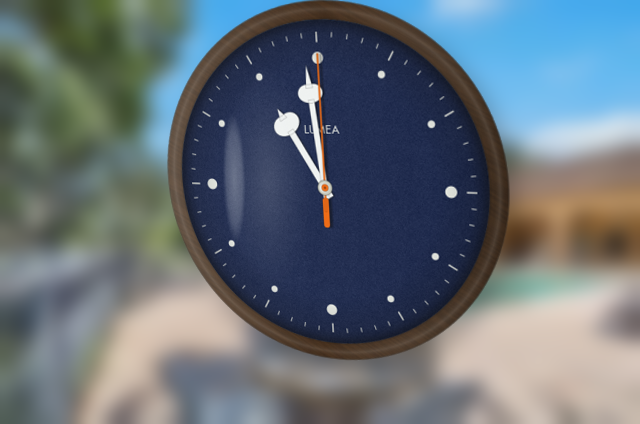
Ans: 10:59:00
